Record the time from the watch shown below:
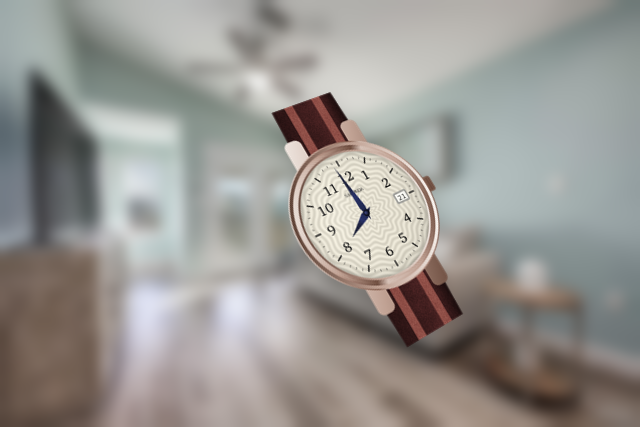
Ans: 7:59
